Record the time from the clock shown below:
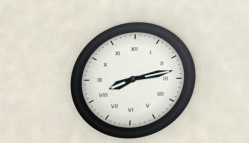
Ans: 8:13
